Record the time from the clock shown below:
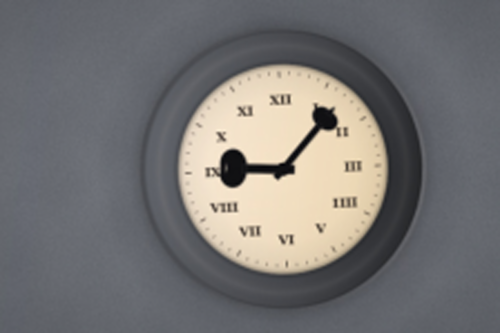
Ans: 9:07
